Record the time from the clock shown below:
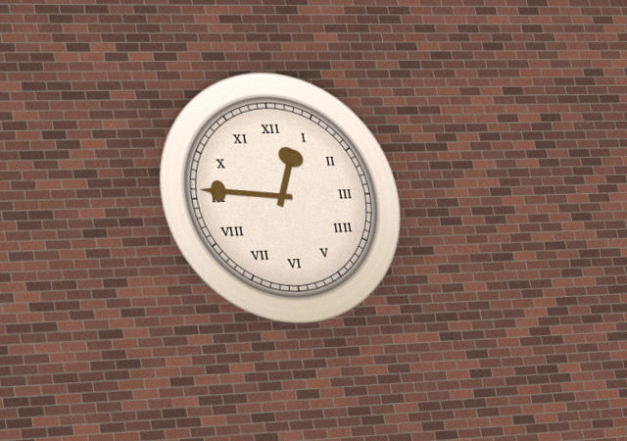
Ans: 12:46
